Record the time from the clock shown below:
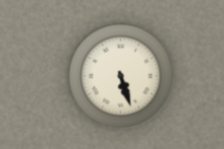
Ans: 5:27
